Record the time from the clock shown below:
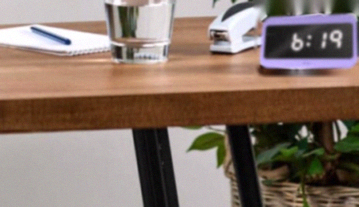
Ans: 6:19
